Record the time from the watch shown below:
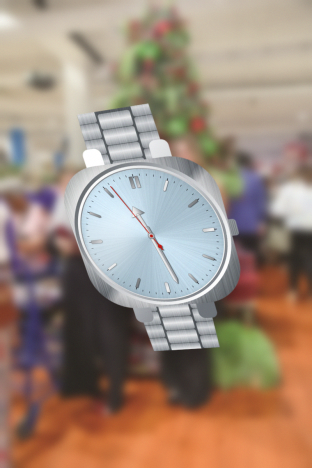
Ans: 11:27:56
